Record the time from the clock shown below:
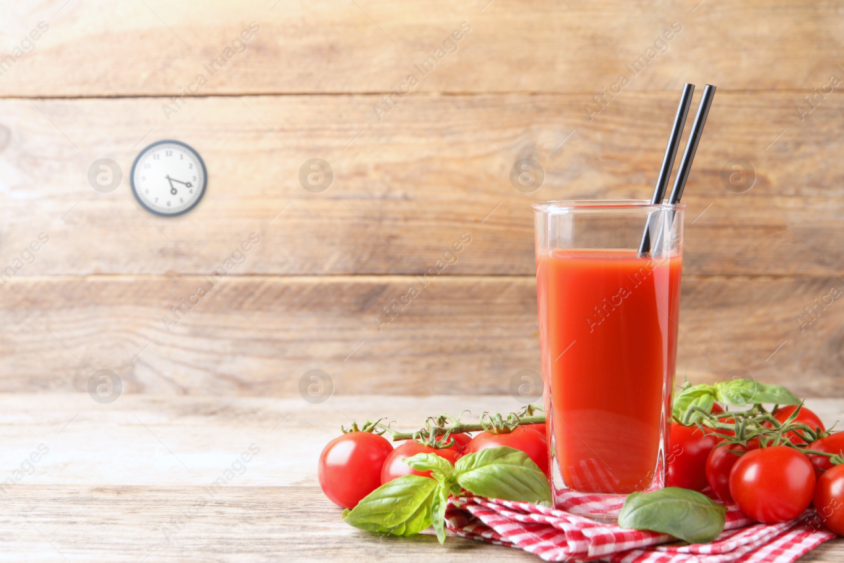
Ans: 5:18
